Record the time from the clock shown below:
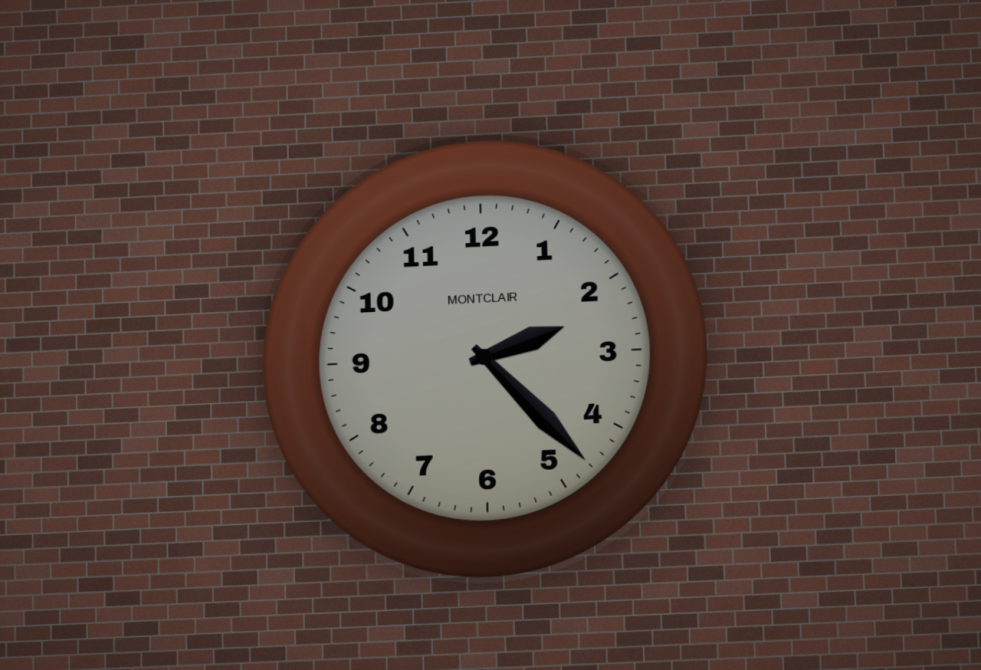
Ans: 2:23
